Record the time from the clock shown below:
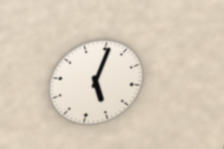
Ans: 5:01
